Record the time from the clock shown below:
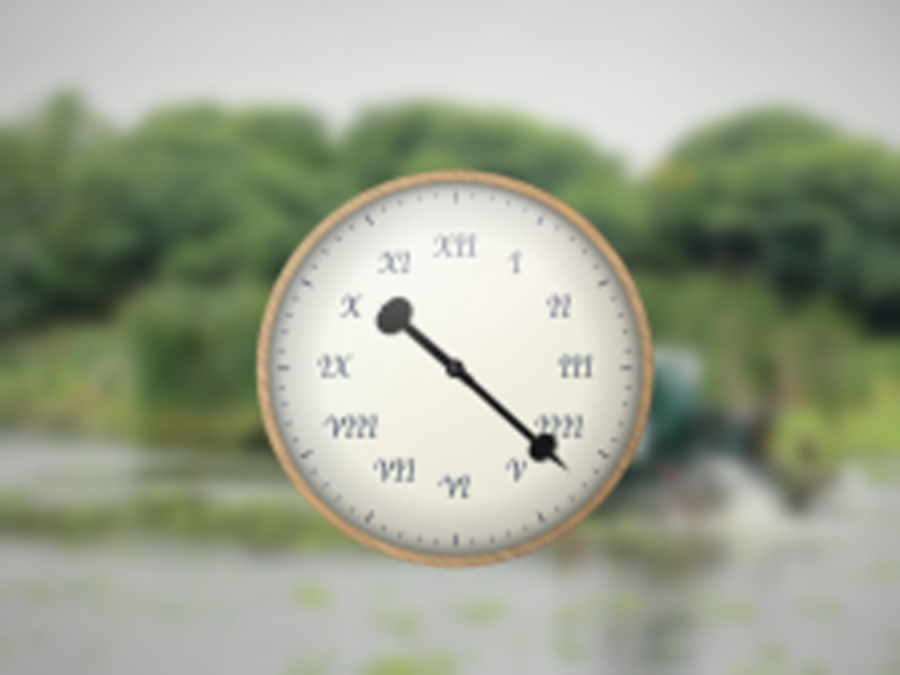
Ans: 10:22
